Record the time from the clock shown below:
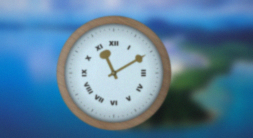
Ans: 11:10
